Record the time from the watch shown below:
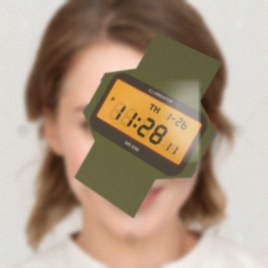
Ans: 11:28:11
